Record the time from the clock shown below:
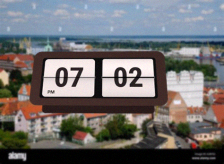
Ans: 7:02
